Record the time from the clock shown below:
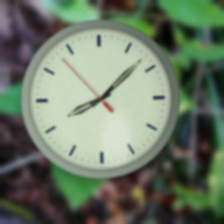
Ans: 8:07:53
